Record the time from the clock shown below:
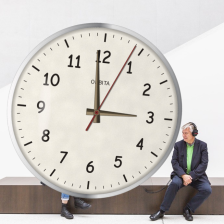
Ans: 2:59:04
